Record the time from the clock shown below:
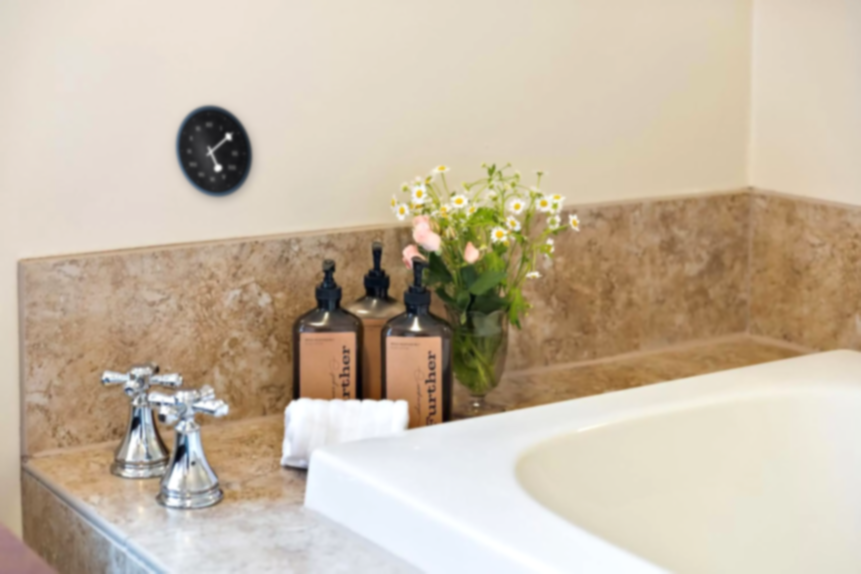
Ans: 5:09
